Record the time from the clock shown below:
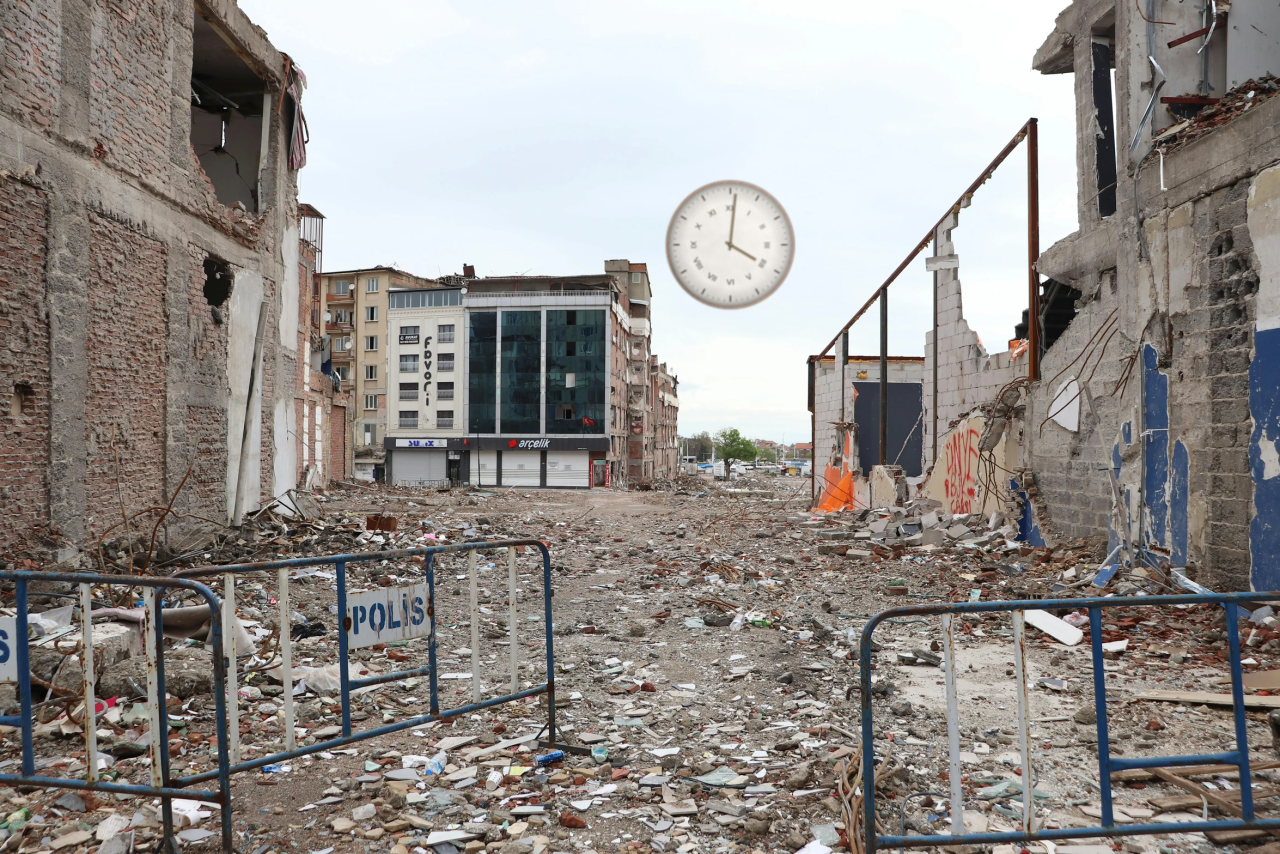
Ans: 4:01
